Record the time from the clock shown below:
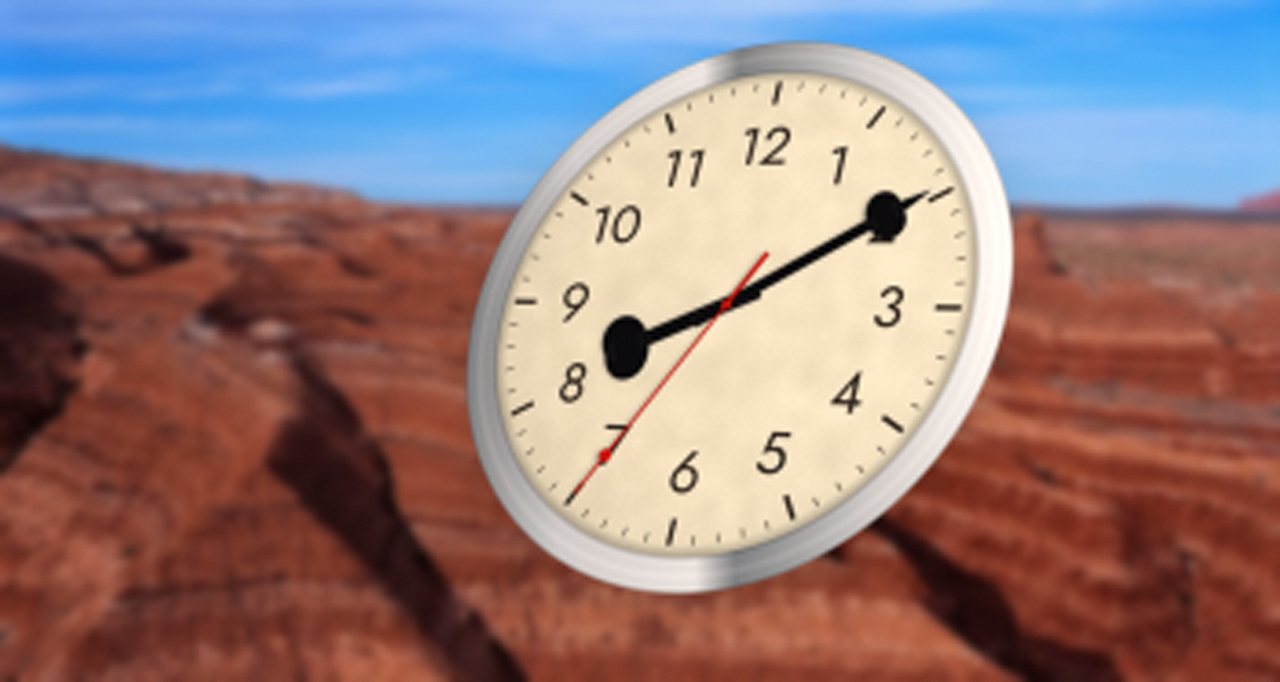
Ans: 8:09:35
